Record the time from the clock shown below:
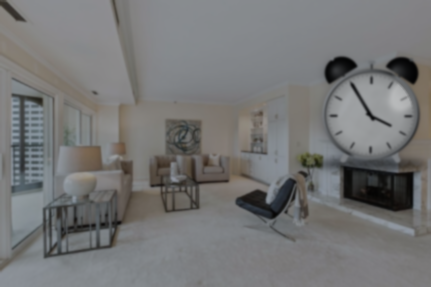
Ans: 3:55
